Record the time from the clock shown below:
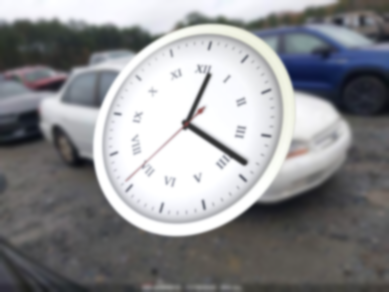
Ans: 12:18:36
